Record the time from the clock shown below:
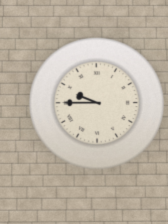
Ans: 9:45
